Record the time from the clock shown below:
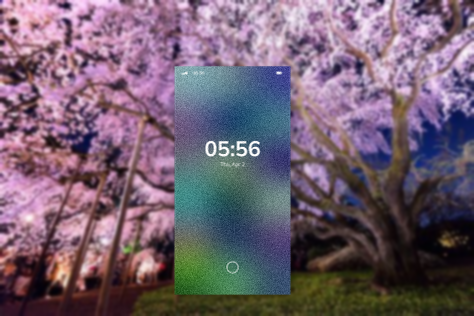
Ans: 5:56
